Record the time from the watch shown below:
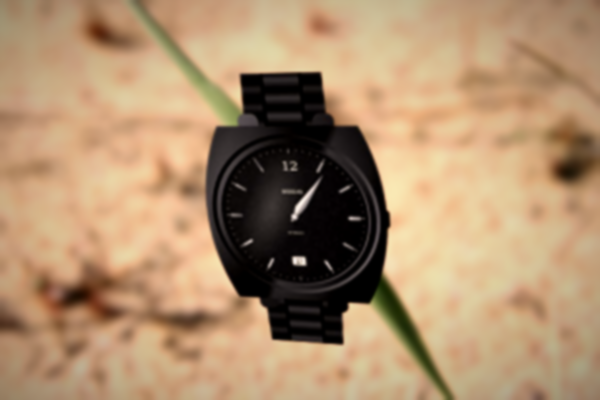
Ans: 1:06
